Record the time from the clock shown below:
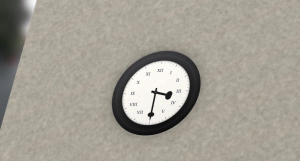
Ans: 3:30
